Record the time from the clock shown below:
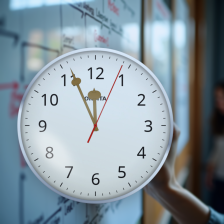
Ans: 11:56:04
